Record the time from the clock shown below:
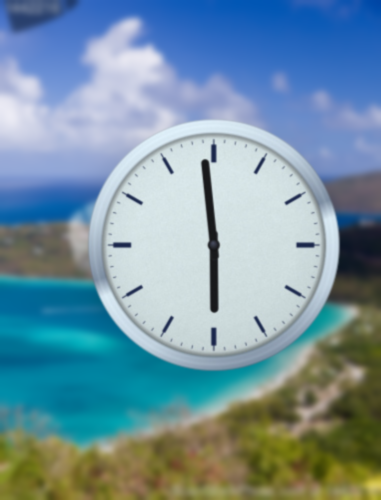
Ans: 5:59
